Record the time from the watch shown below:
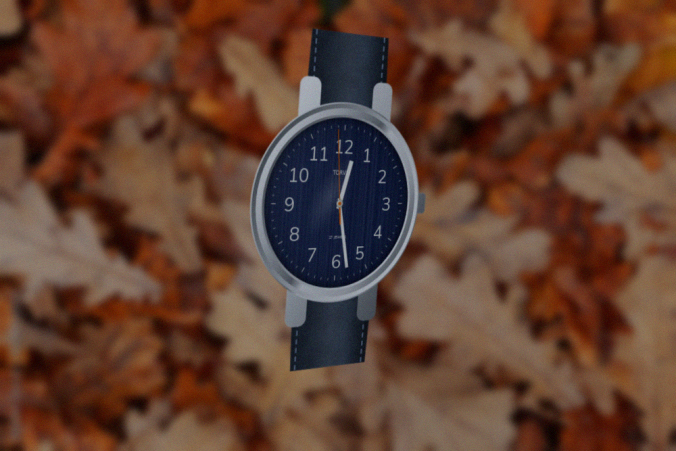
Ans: 12:27:59
